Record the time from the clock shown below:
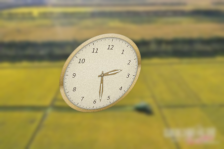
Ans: 2:28
